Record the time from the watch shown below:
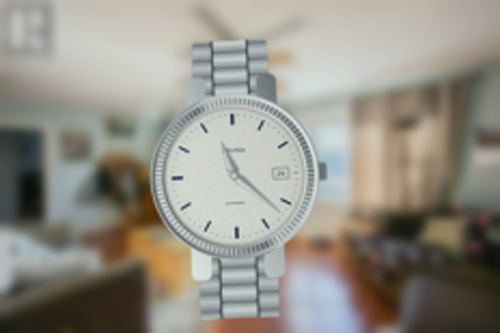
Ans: 11:22
